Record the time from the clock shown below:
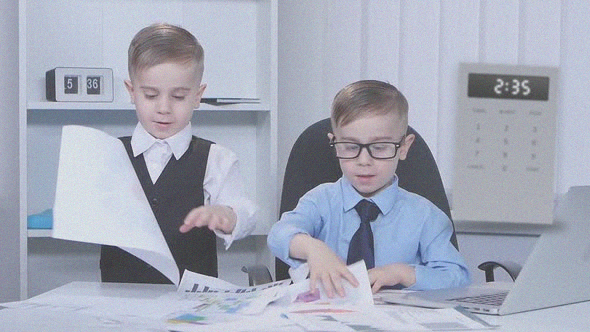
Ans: 2:35
